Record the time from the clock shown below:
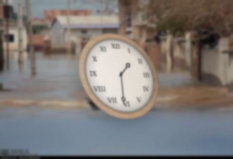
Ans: 1:31
